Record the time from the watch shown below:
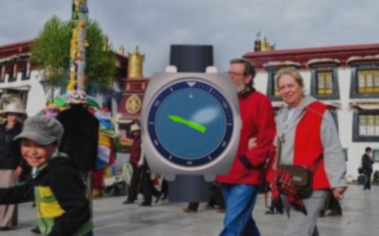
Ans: 3:48
